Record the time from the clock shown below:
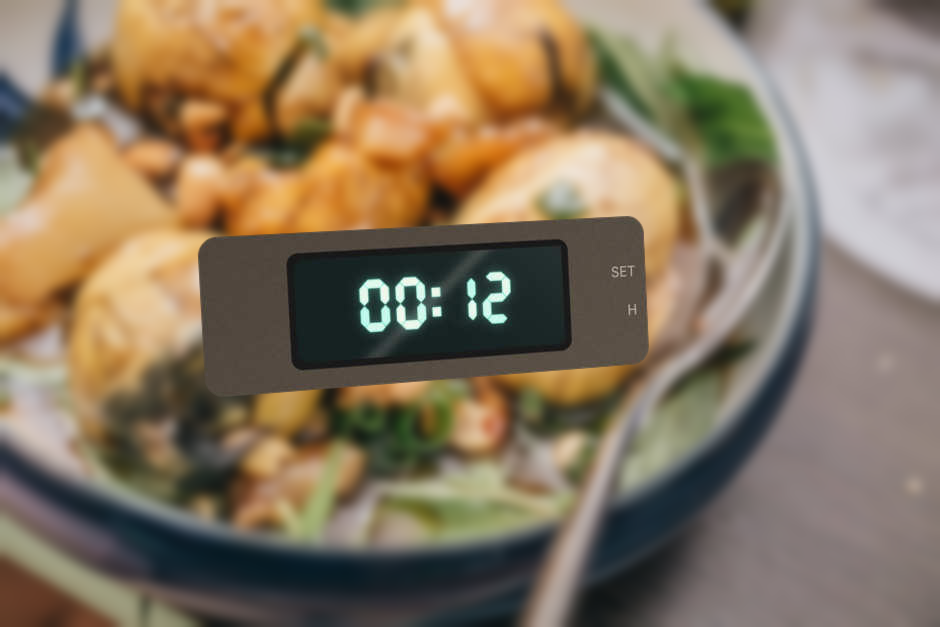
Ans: 0:12
